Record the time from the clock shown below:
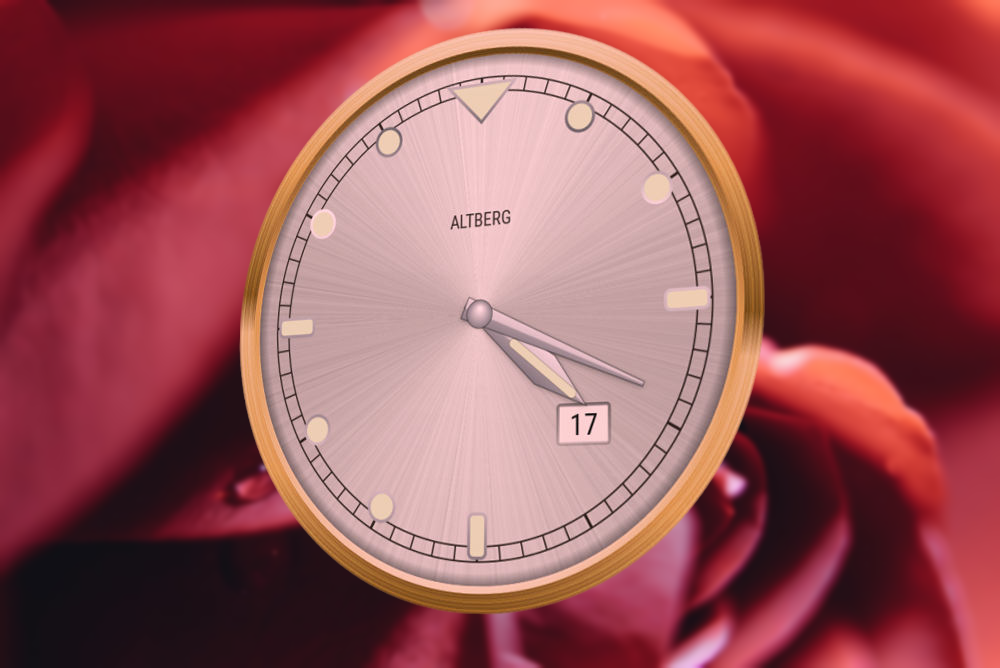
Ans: 4:19
